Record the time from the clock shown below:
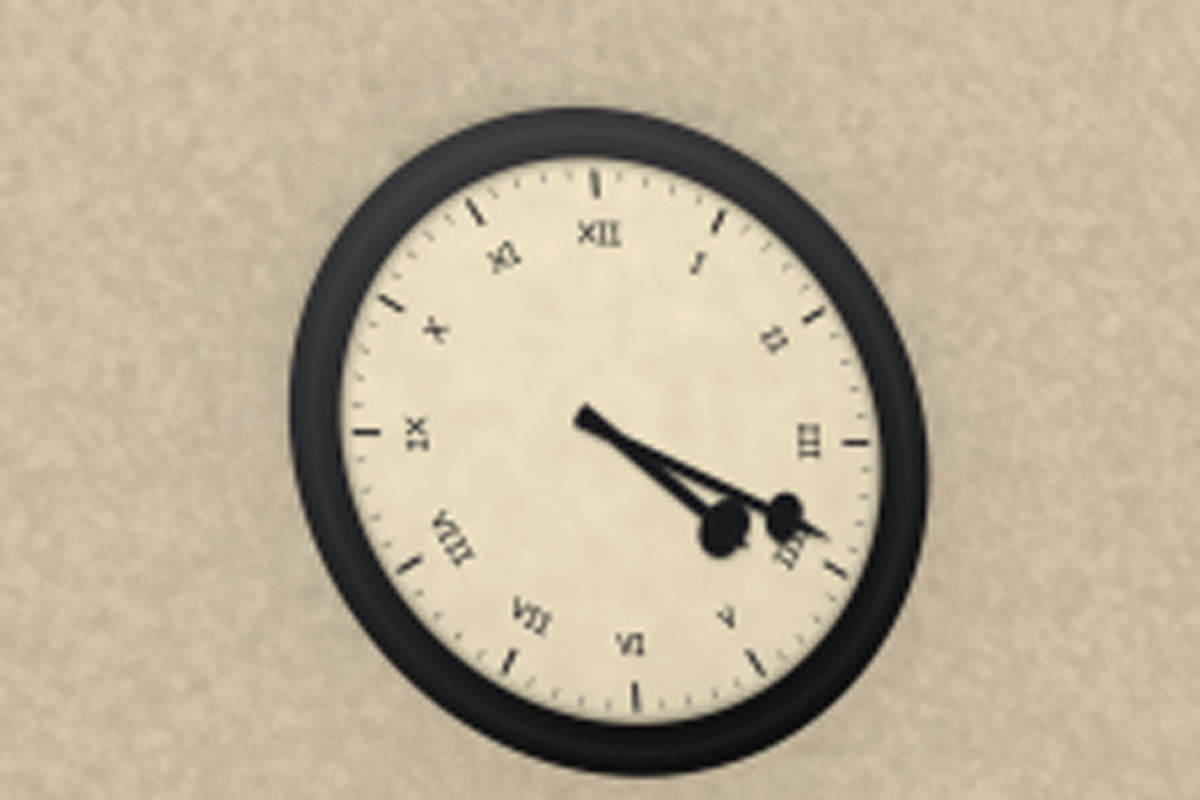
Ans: 4:19
